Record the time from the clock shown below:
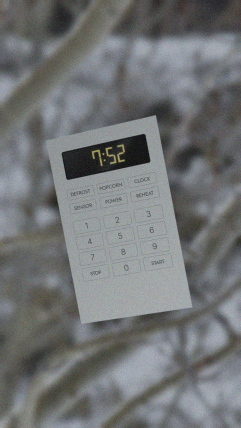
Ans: 7:52
